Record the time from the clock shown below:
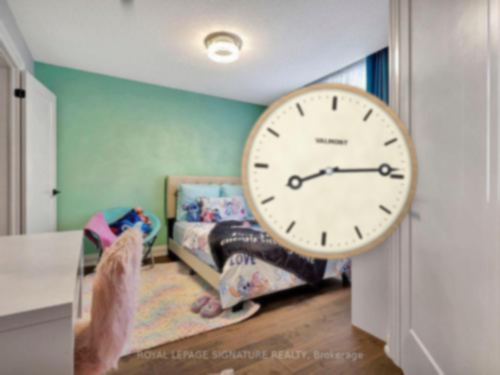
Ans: 8:14
